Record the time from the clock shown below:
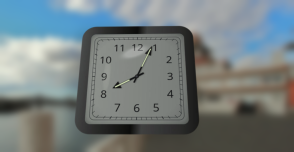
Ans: 8:04
